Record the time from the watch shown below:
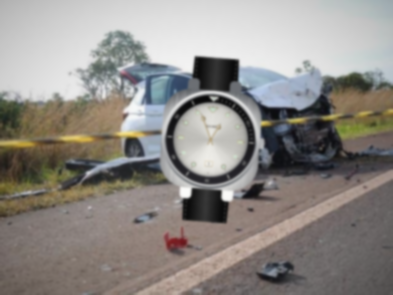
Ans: 12:56
